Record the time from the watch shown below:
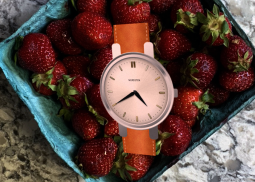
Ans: 4:40
